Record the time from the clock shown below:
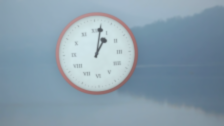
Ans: 1:02
